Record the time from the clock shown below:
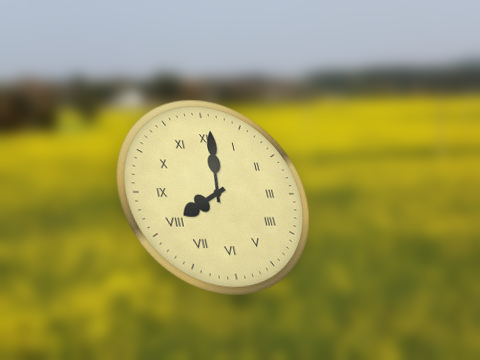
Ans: 8:01
